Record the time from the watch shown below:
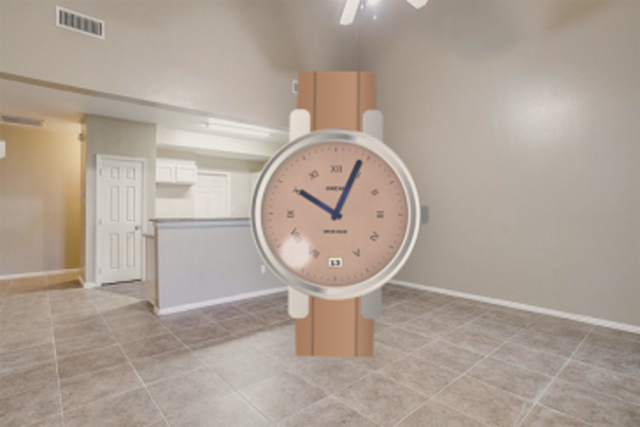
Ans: 10:04
